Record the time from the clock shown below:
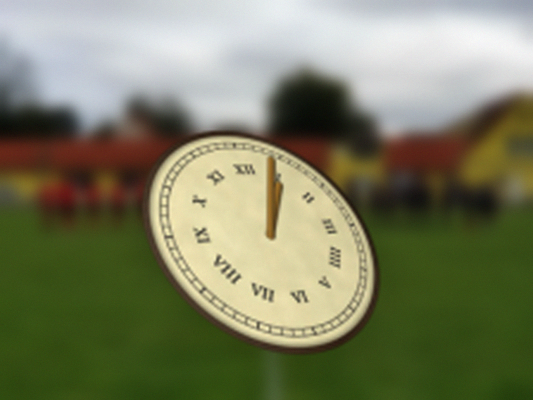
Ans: 1:04
